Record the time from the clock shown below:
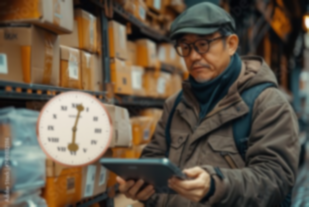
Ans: 6:02
